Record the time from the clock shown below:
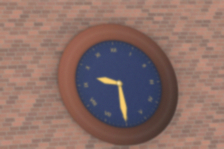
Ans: 9:30
